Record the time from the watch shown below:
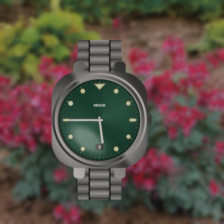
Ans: 5:45
